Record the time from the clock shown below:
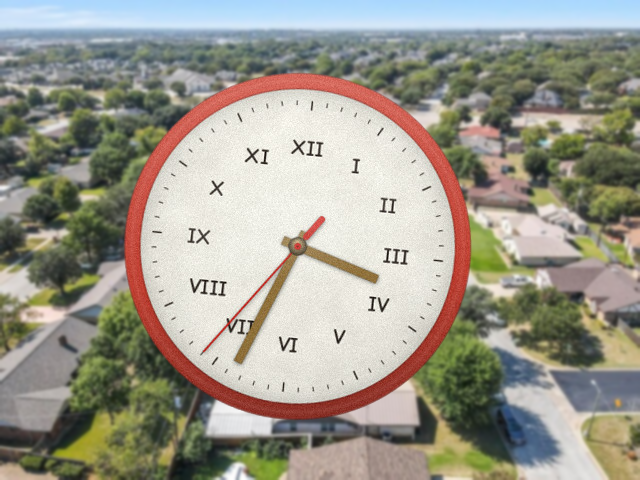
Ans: 3:33:36
